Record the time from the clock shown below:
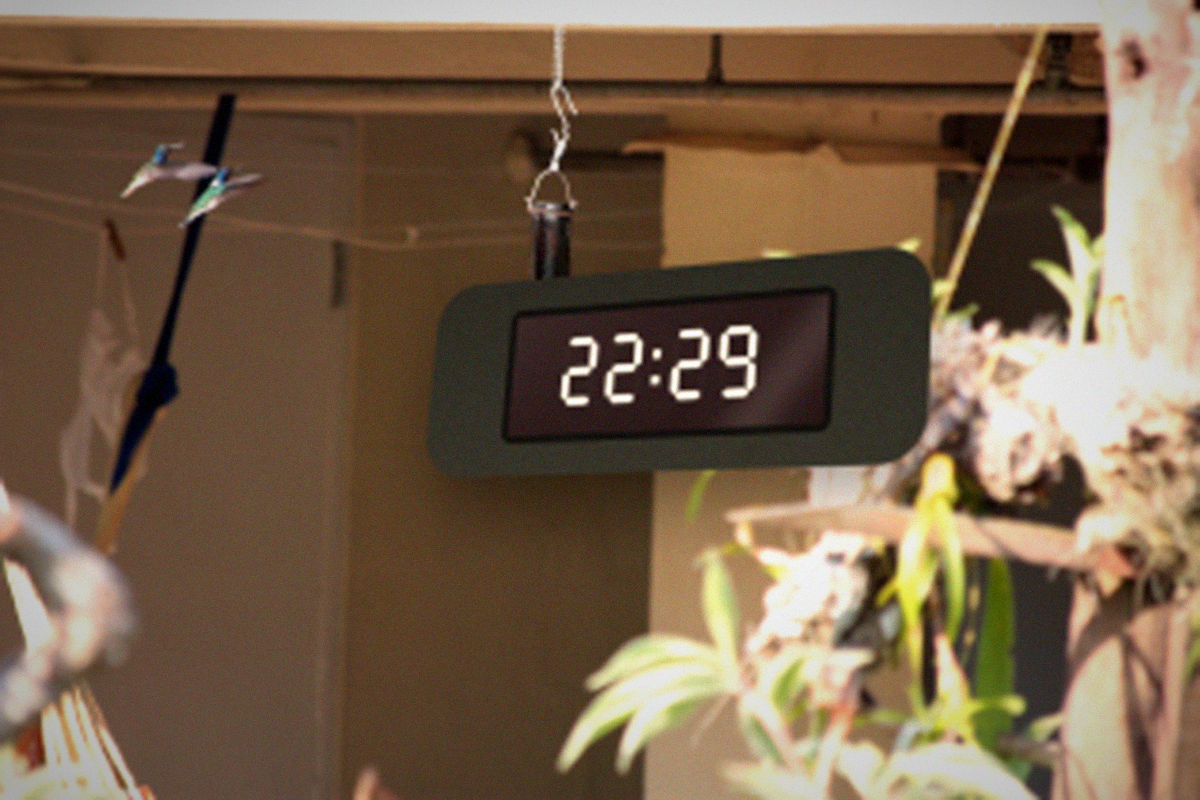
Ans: 22:29
